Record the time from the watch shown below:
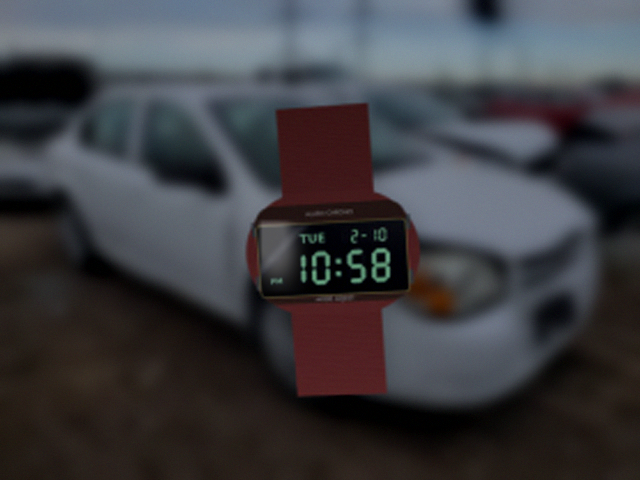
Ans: 10:58
